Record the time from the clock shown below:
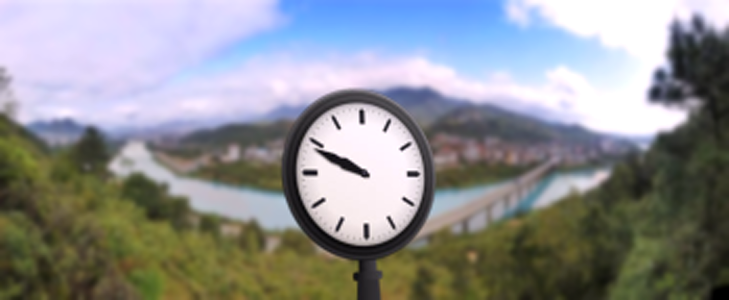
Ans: 9:49
